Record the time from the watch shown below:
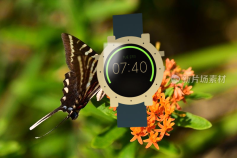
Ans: 7:40
